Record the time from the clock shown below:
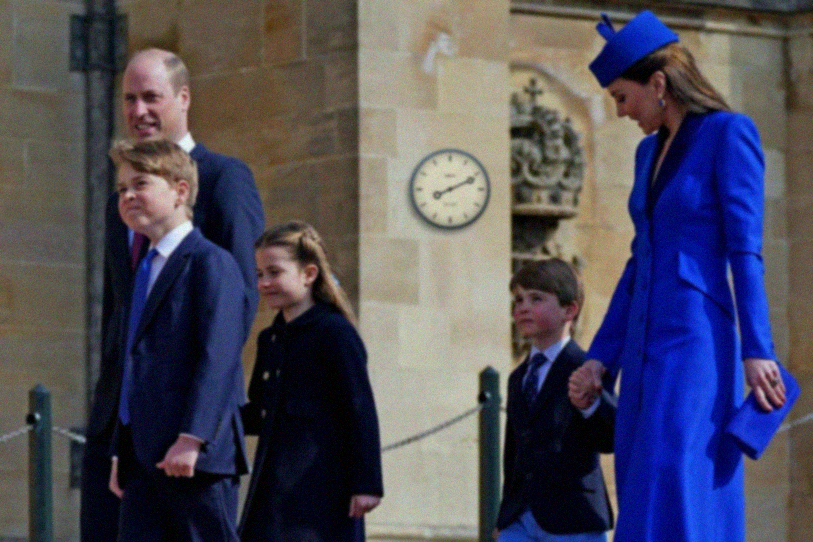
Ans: 8:11
